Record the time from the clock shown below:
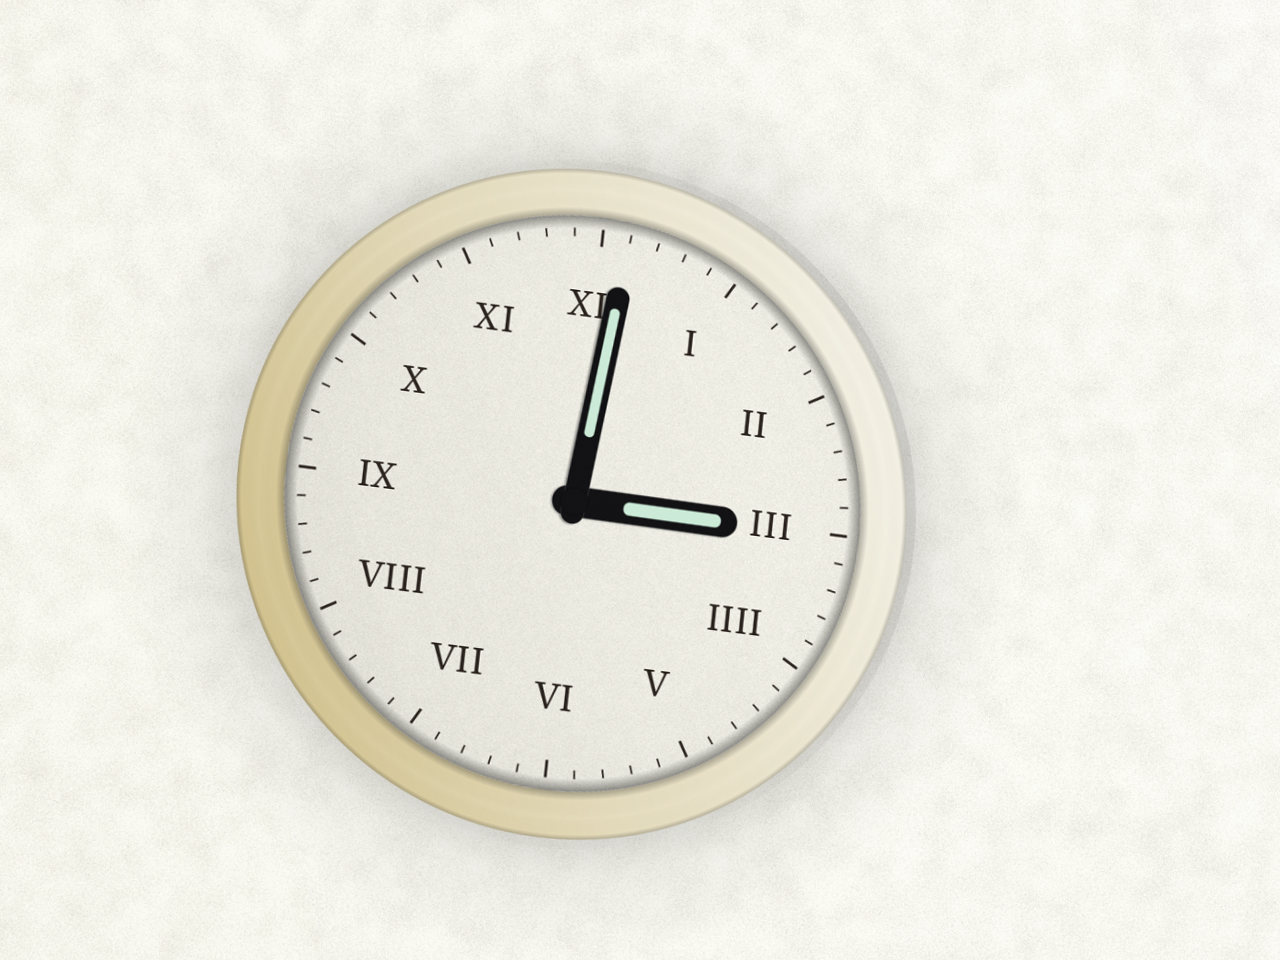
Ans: 3:01
